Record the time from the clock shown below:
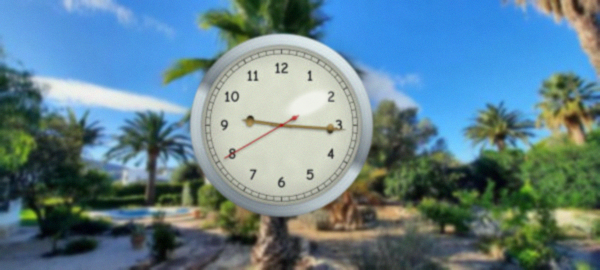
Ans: 9:15:40
